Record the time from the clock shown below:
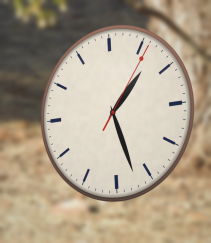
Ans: 1:27:06
